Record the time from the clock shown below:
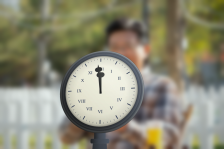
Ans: 11:59
